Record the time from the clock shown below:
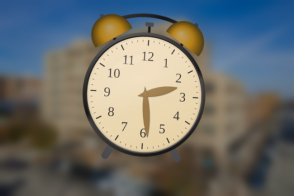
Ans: 2:29
